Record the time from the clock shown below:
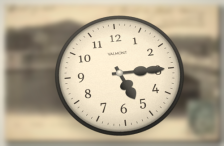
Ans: 5:15
